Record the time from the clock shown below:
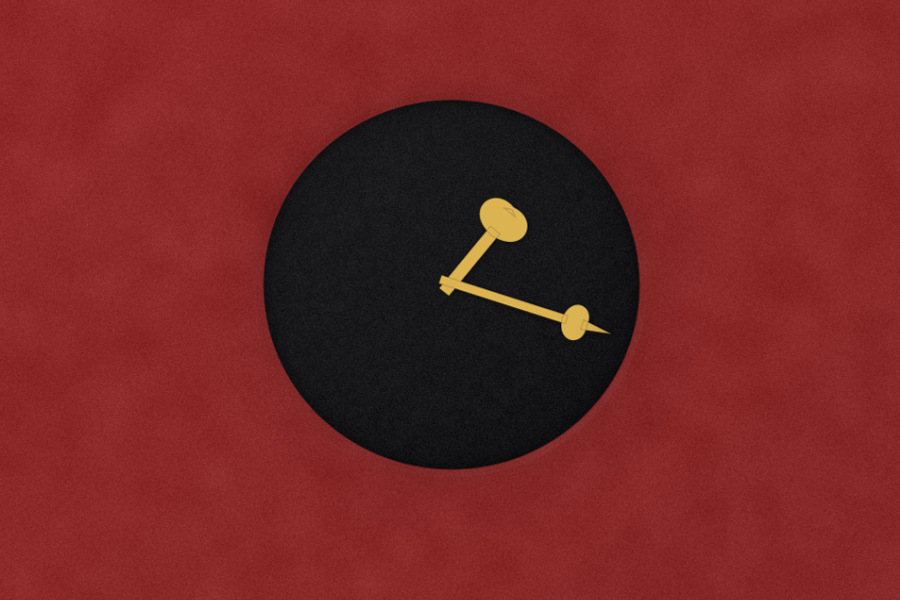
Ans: 1:18
